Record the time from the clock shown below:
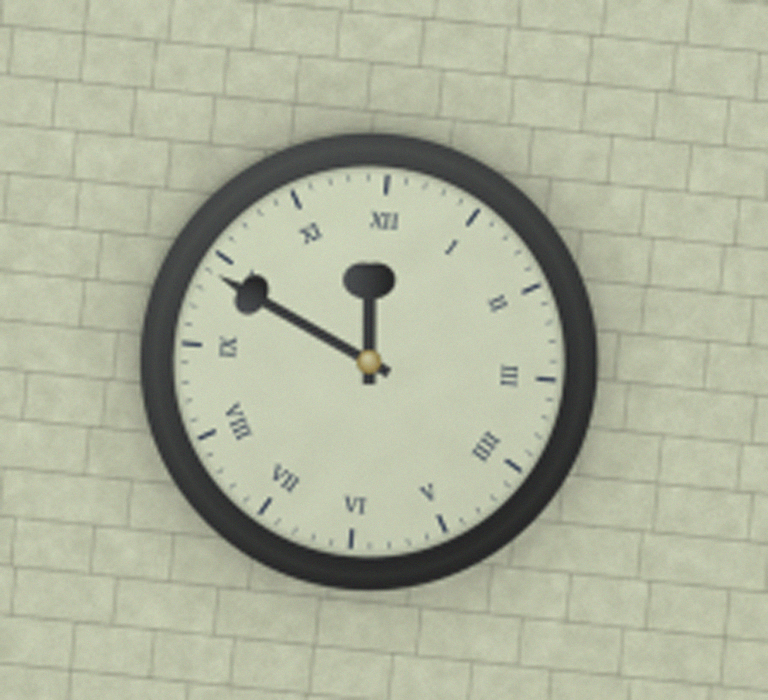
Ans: 11:49
